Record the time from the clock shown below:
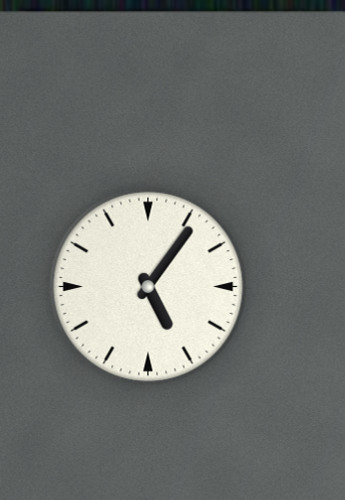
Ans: 5:06
